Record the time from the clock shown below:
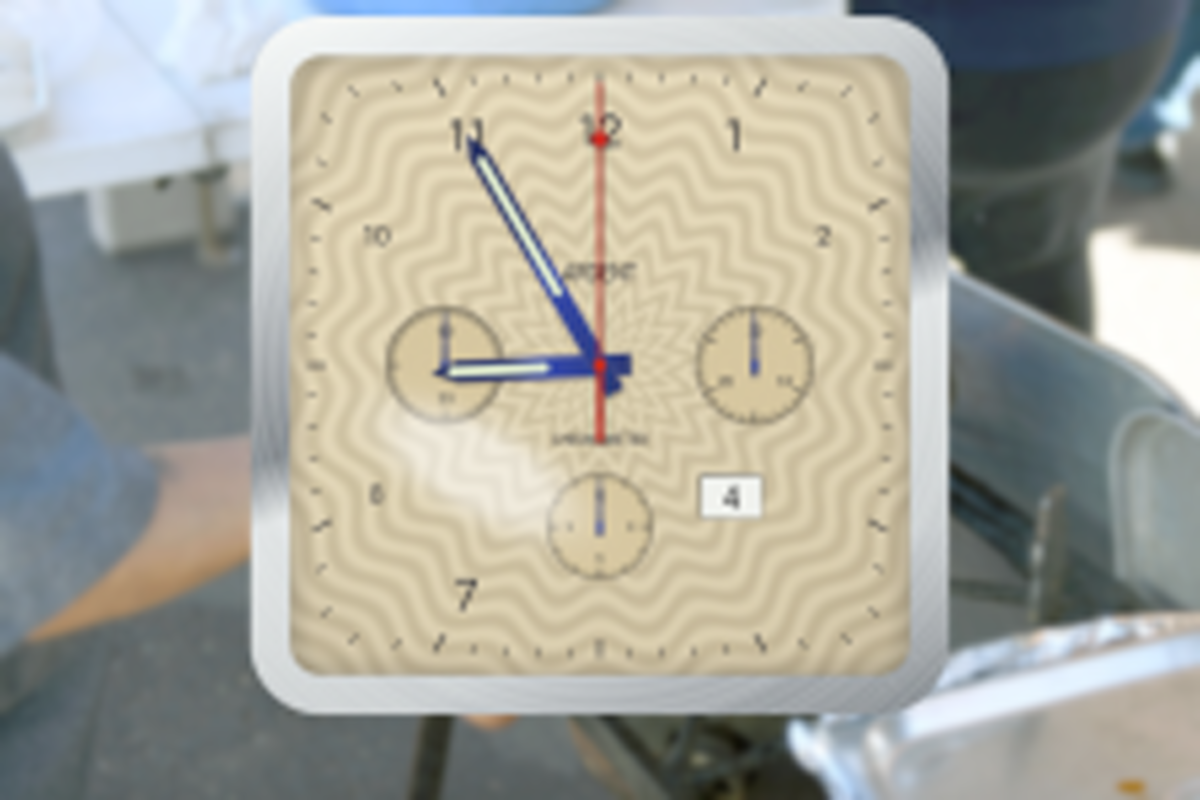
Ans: 8:55
